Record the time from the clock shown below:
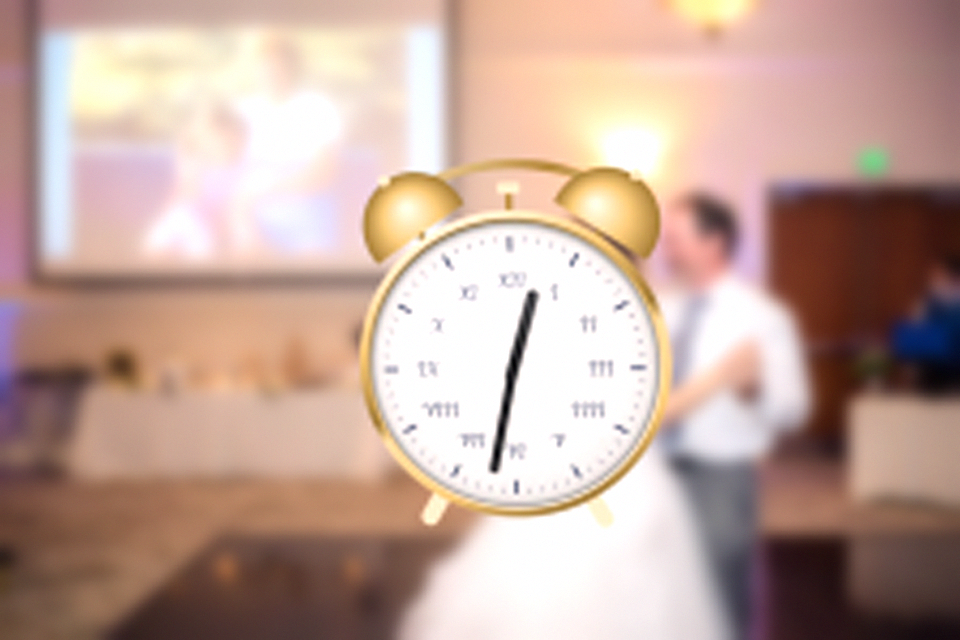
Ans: 12:32
